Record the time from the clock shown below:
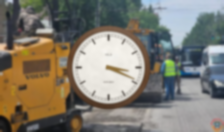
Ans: 3:19
